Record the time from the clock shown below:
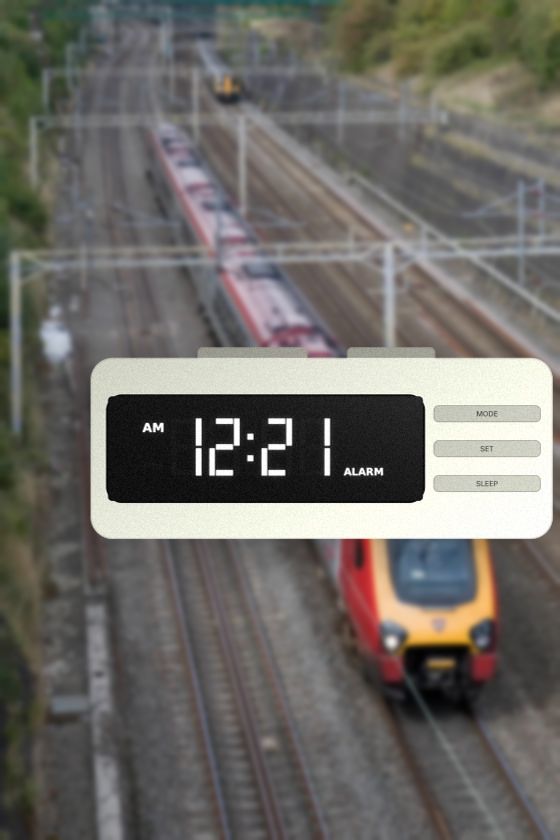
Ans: 12:21
